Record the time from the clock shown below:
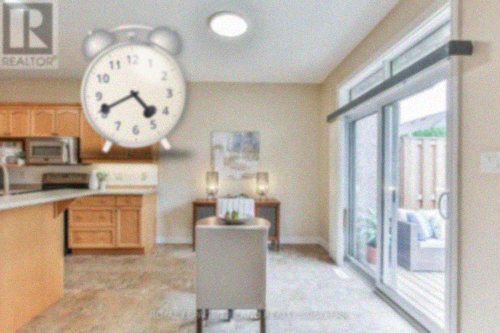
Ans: 4:41
